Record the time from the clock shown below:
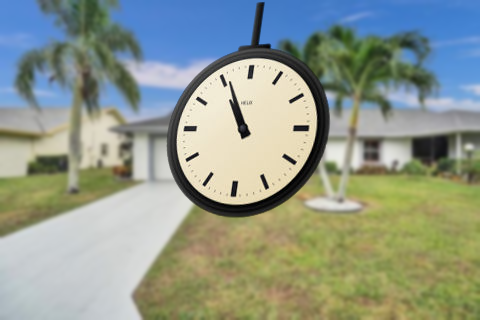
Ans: 10:56
